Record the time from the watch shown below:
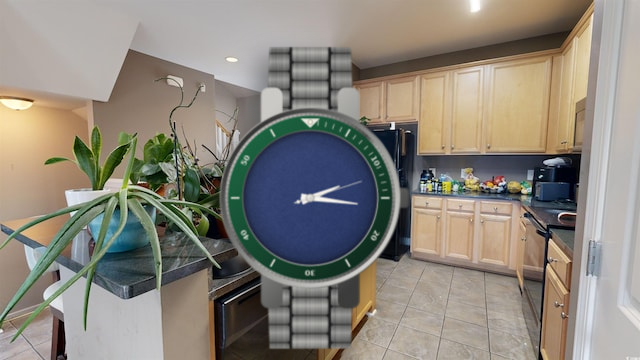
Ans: 2:16:12
